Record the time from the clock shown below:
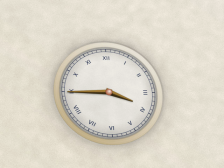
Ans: 3:45
